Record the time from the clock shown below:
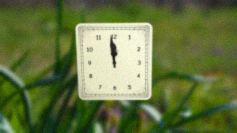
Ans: 11:59
